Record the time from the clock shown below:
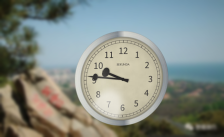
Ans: 9:46
